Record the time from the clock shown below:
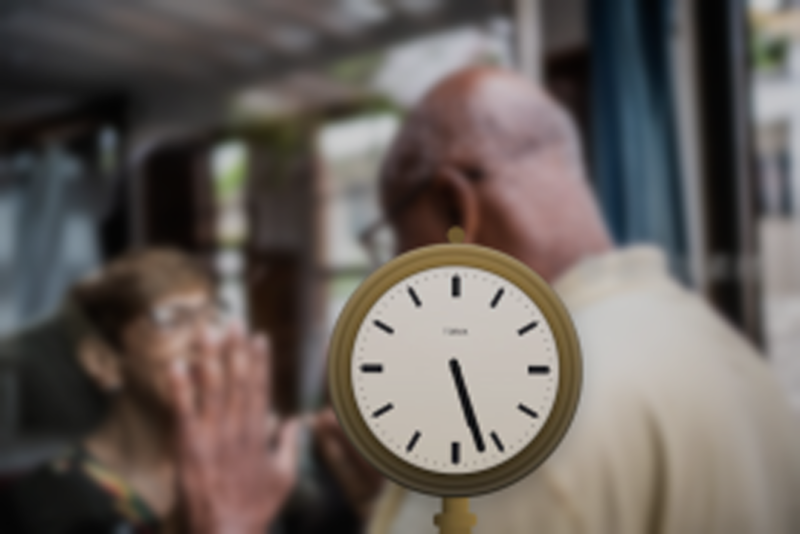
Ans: 5:27
